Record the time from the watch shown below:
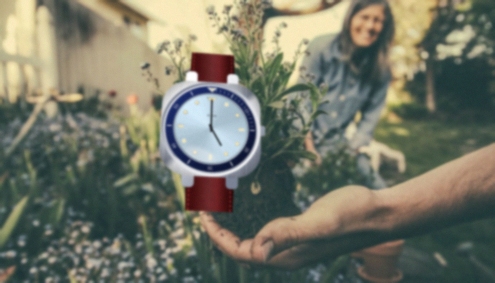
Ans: 5:00
